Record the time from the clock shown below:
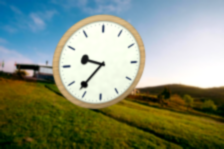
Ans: 9:37
